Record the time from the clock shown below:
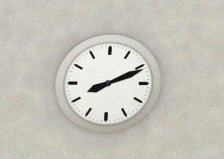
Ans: 8:11
